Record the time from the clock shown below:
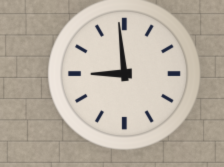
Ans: 8:59
